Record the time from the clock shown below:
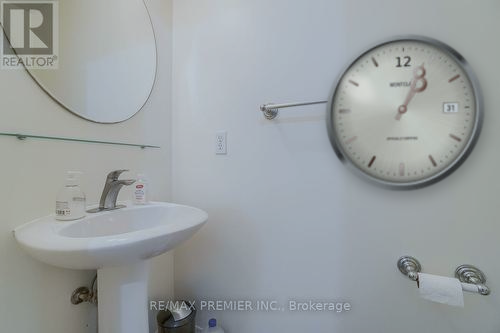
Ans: 1:04
